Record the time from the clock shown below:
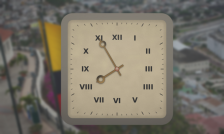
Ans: 7:55
